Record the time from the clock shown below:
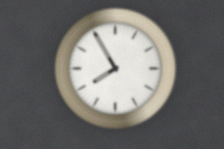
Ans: 7:55
